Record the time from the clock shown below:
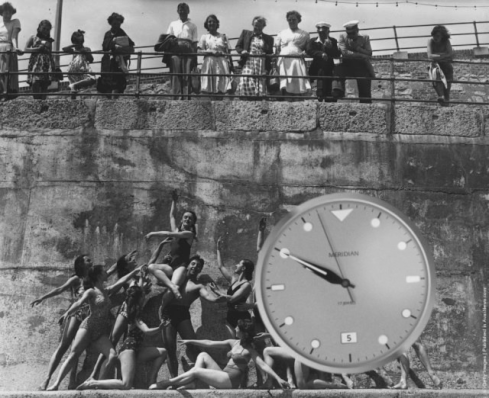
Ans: 9:49:57
